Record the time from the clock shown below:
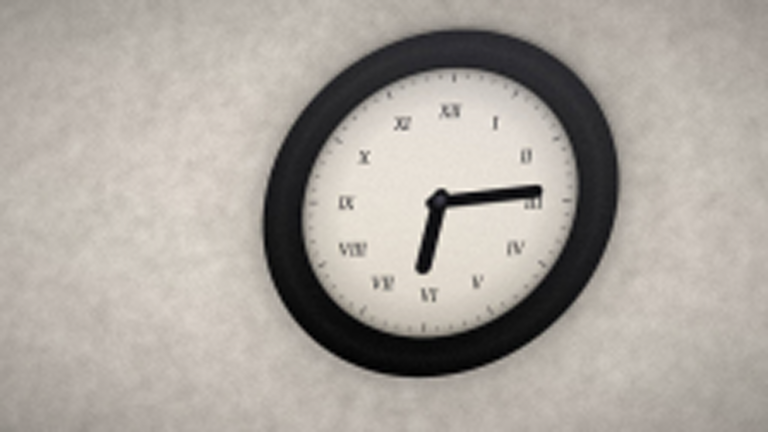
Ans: 6:14
